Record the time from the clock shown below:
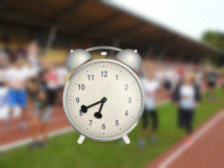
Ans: 6:41
